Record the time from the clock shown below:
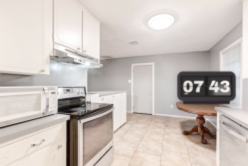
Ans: 7:43
